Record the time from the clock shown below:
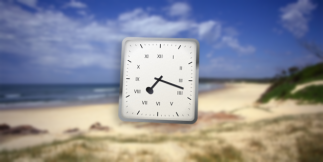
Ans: 7:18
